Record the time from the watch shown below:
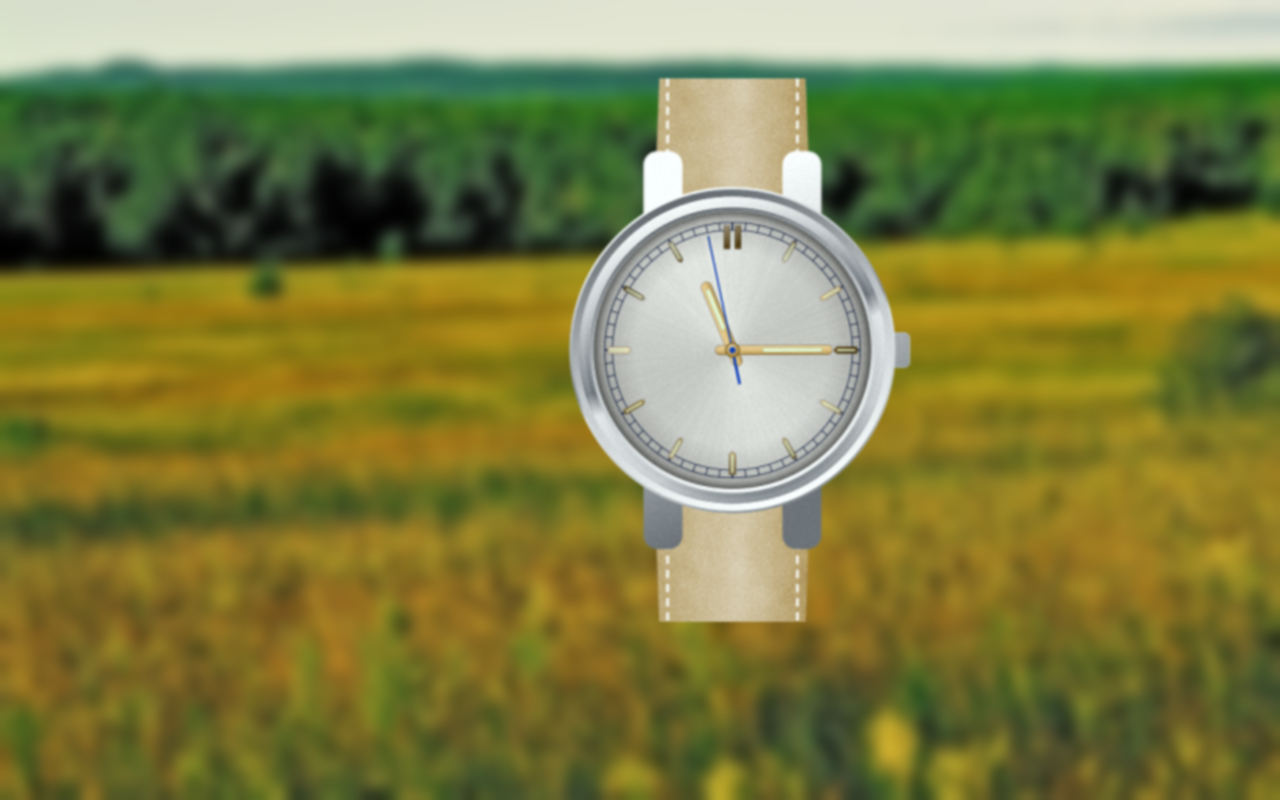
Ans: 11:14:58
